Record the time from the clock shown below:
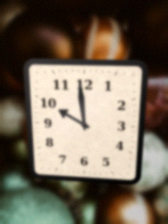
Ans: 9:59
